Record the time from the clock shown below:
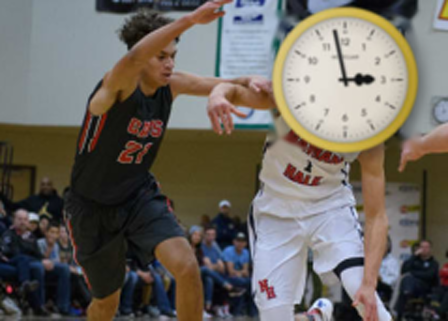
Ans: 2:58
